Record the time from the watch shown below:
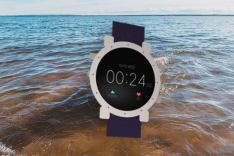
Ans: 0:24
